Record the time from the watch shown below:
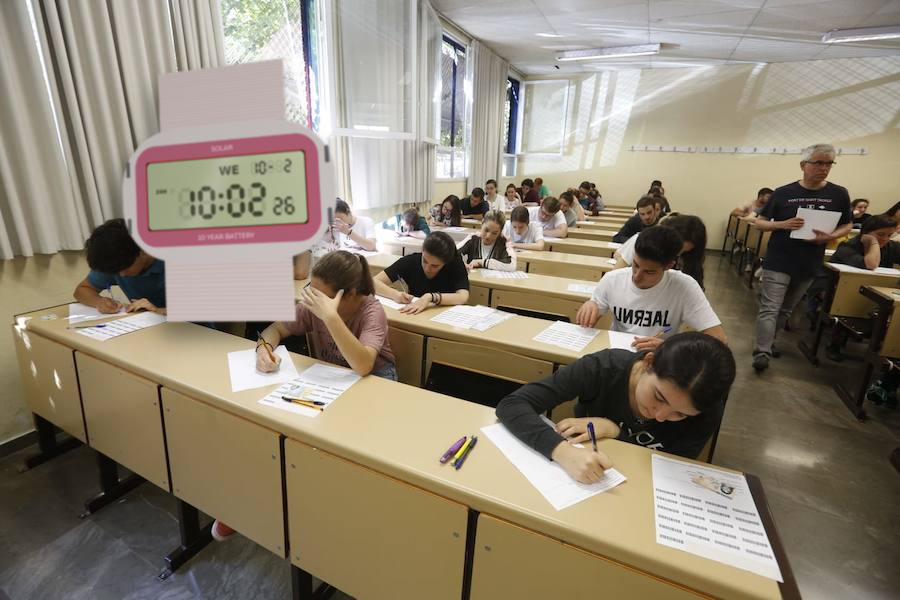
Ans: 10:02:26
